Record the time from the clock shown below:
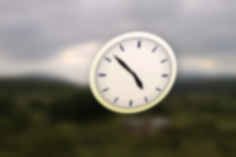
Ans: 4:52
